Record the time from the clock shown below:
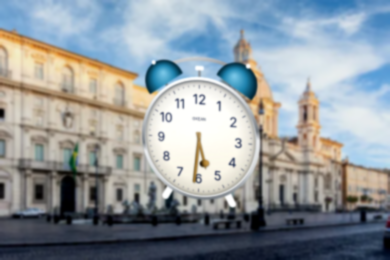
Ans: 5:31
